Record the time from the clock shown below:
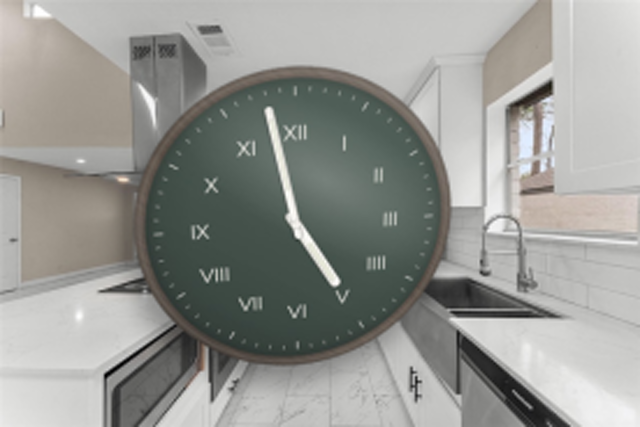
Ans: 4:58
